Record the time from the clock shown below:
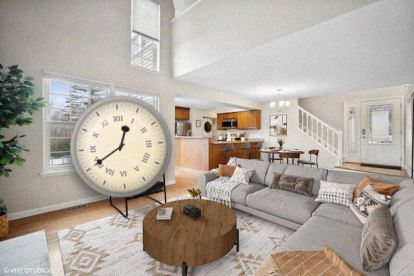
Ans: 12:40
